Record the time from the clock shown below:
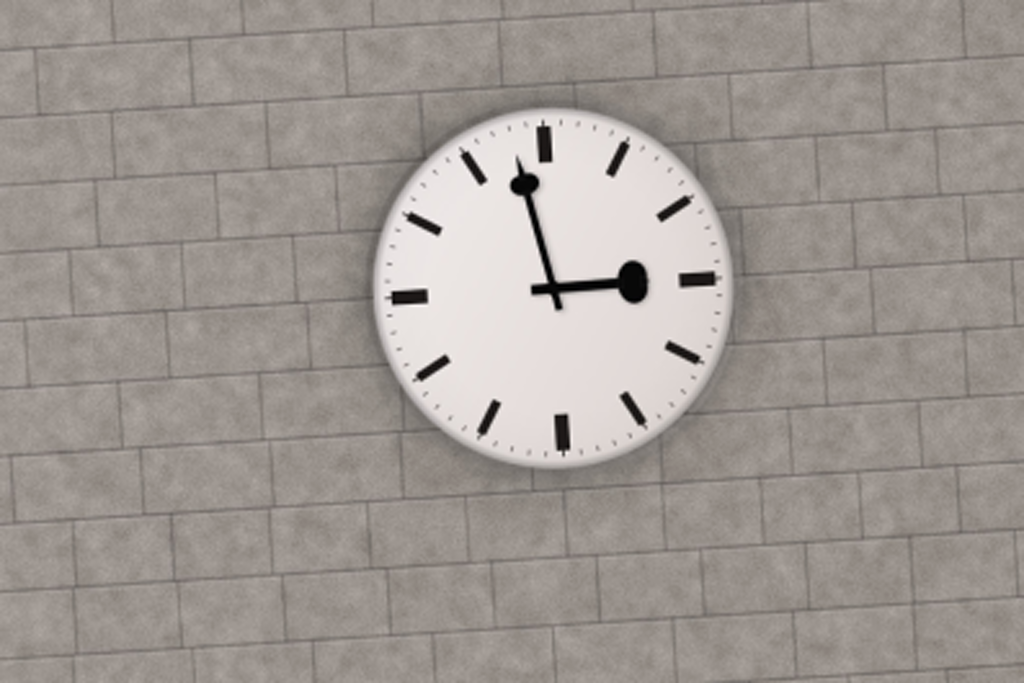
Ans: 2:58
